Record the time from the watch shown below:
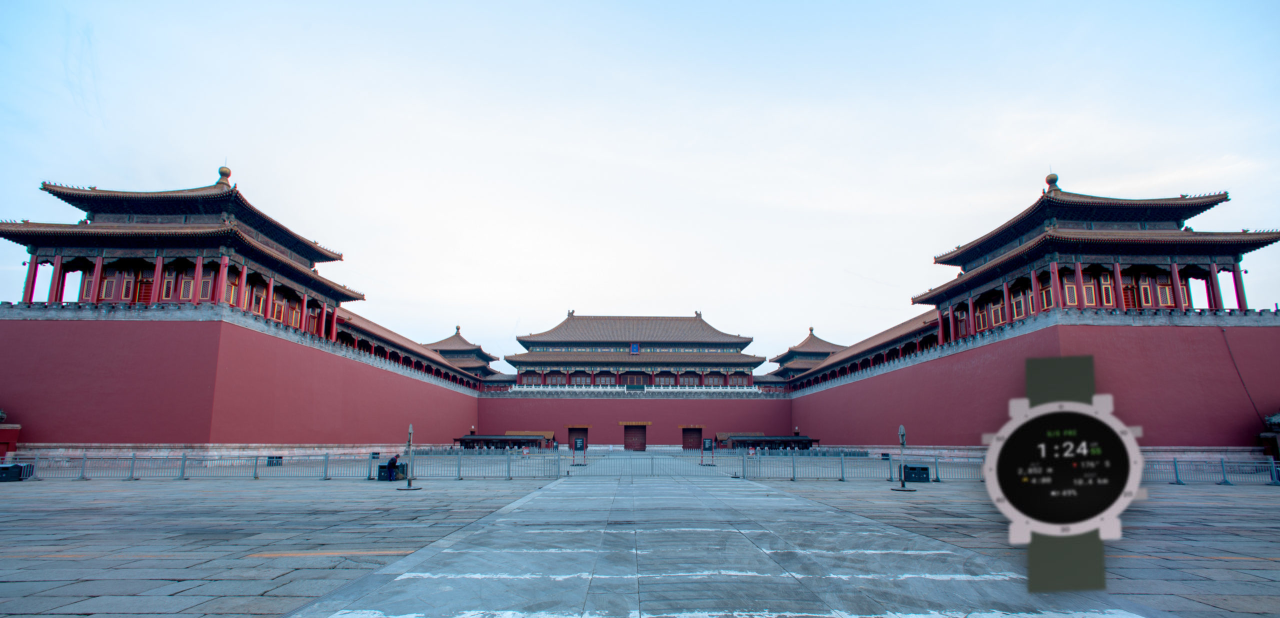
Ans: 1:24
